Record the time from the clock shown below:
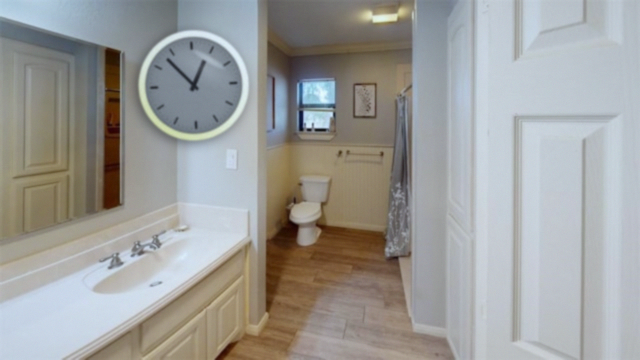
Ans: 12:53
